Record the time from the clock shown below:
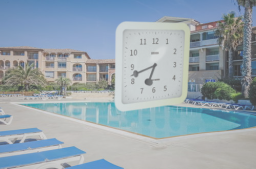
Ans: 6:42
